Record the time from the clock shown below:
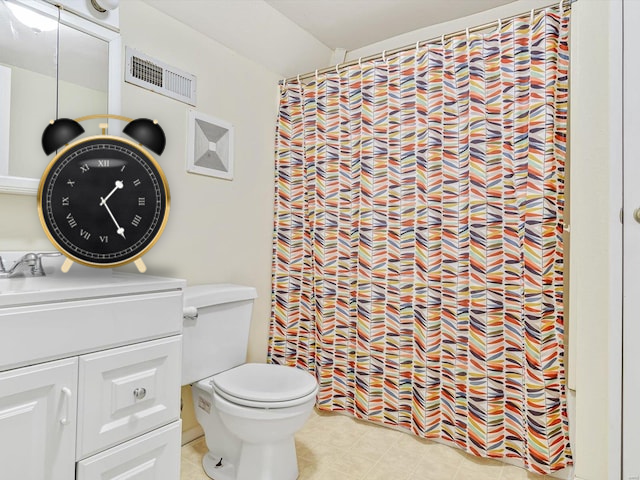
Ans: 1:25
